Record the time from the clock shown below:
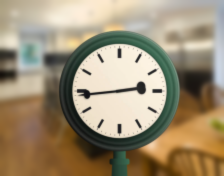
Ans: 2:44
